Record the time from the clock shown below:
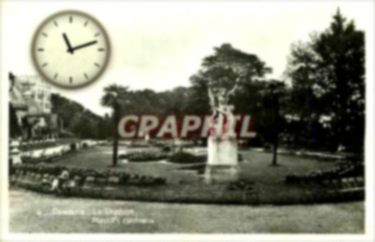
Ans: 11:12
